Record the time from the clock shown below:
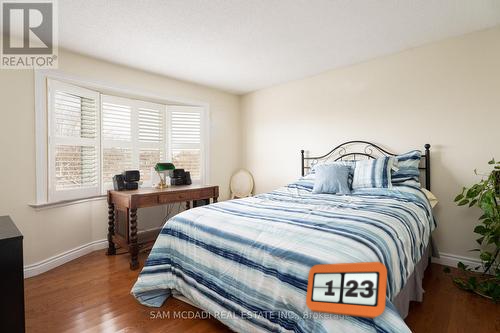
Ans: 1:23
